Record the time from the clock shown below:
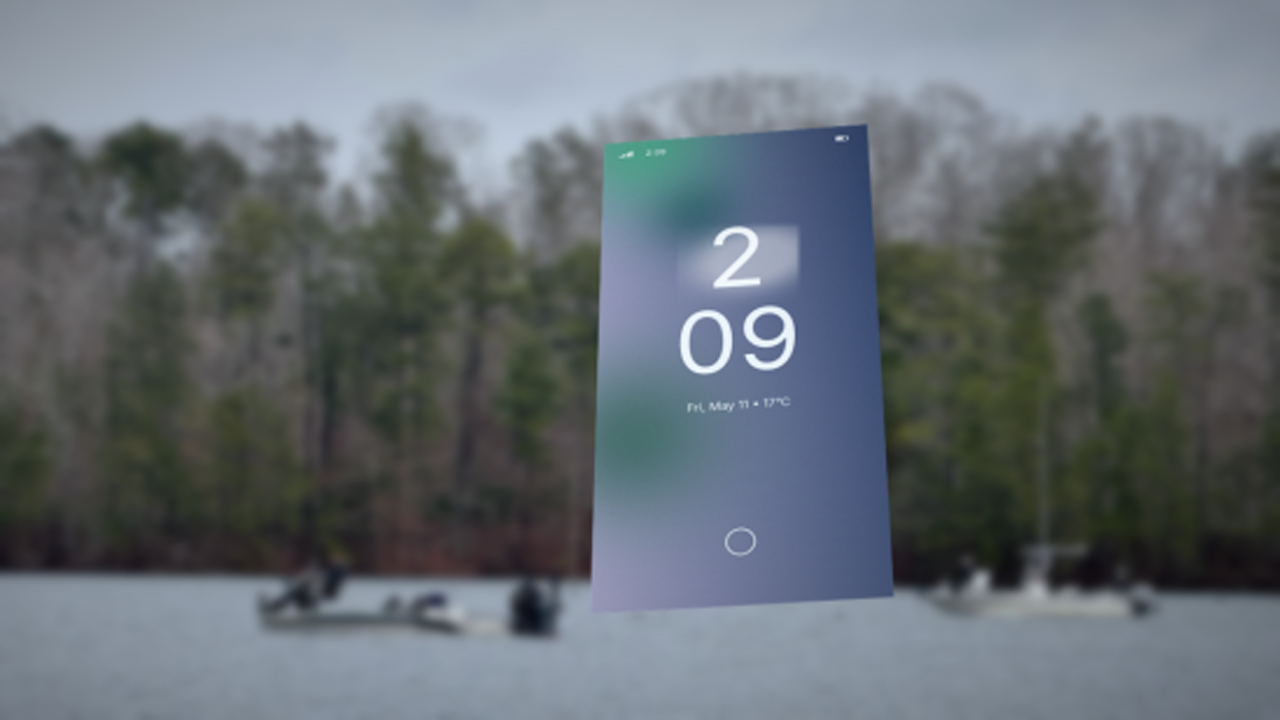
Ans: 2:09
